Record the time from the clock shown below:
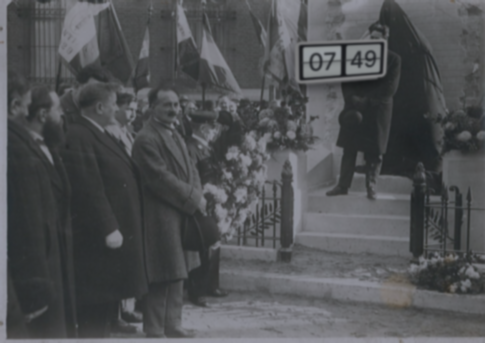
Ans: 7:49
